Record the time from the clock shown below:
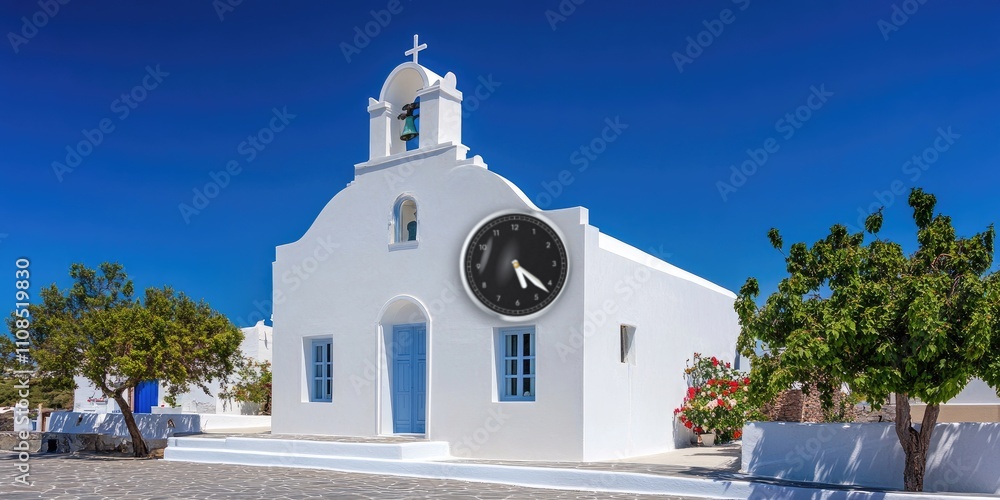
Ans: 5:22
